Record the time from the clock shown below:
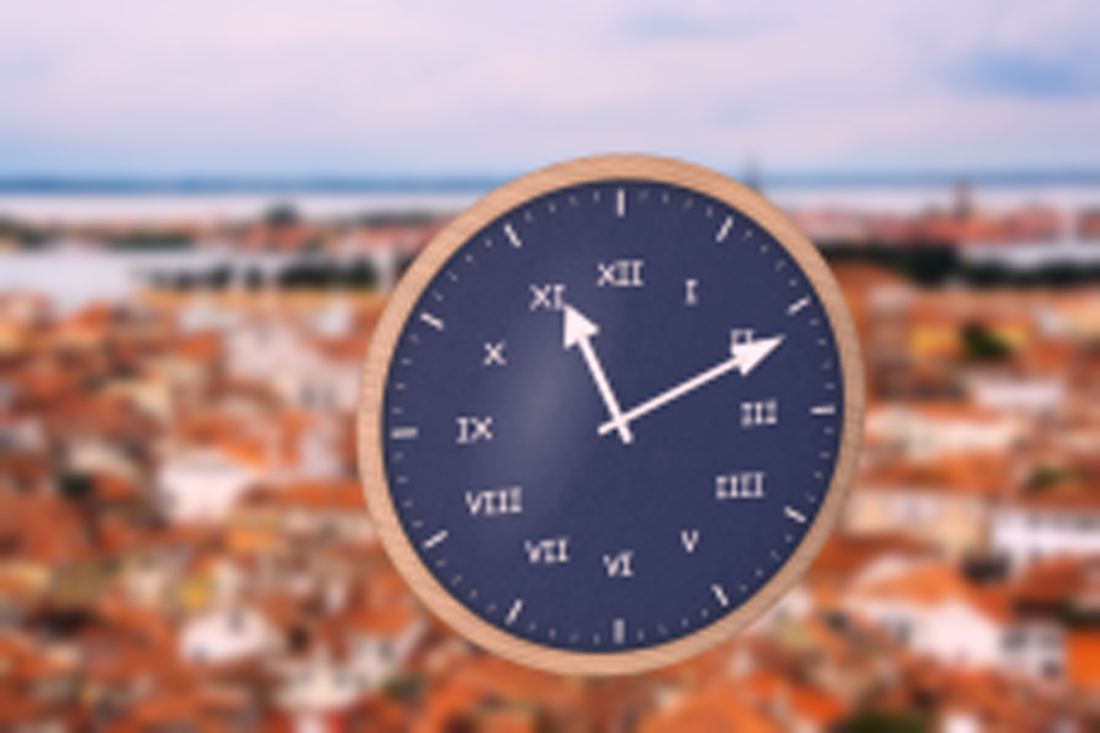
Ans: 11:11
